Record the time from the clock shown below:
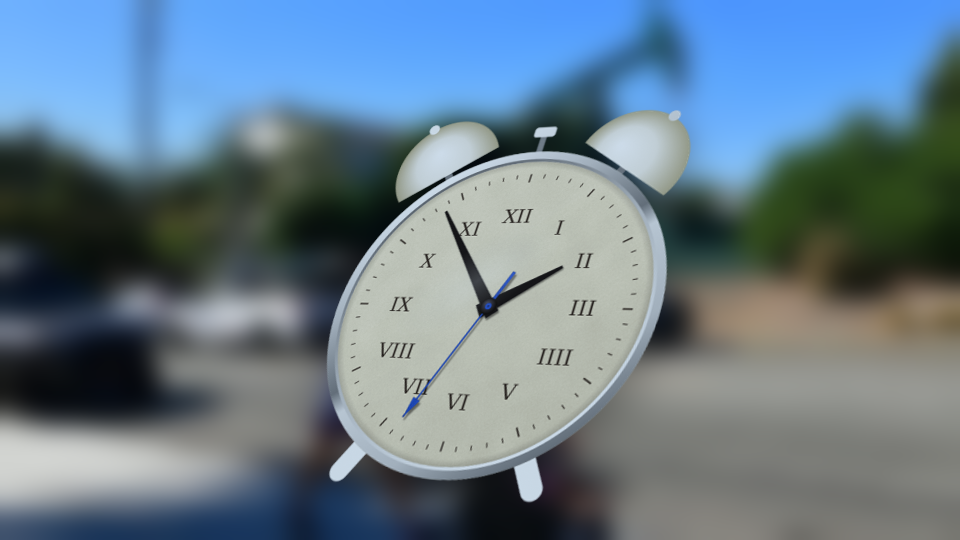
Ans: 1:53:34
